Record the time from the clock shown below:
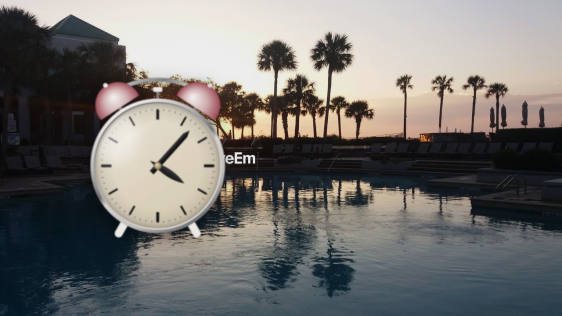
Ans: 4:07
